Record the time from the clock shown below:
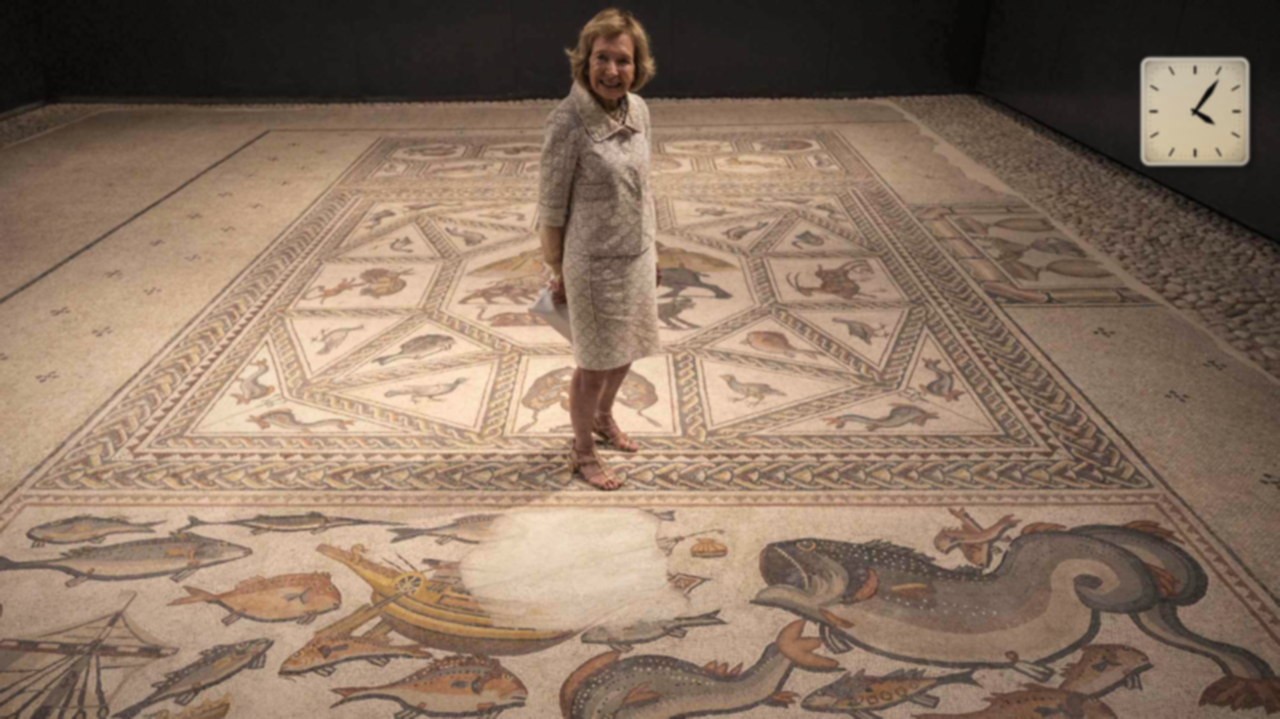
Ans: 4:06
